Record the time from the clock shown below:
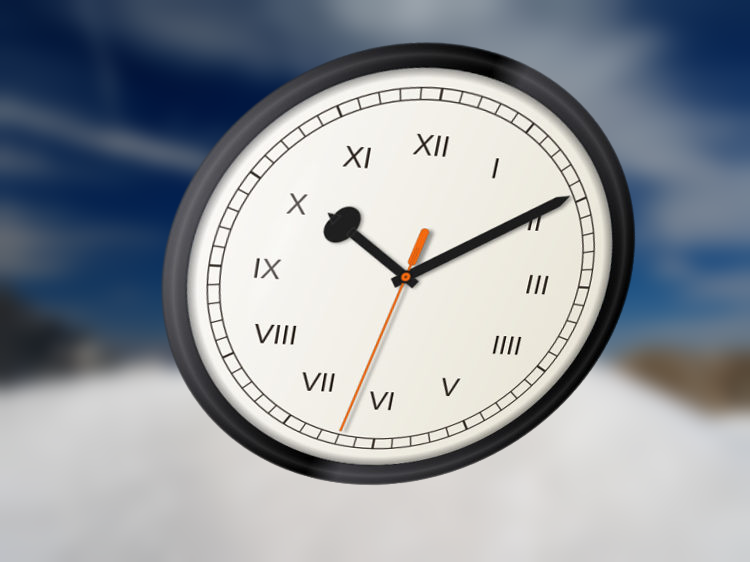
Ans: 10:09:32
